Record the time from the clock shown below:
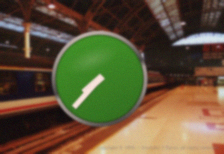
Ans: 7:37
